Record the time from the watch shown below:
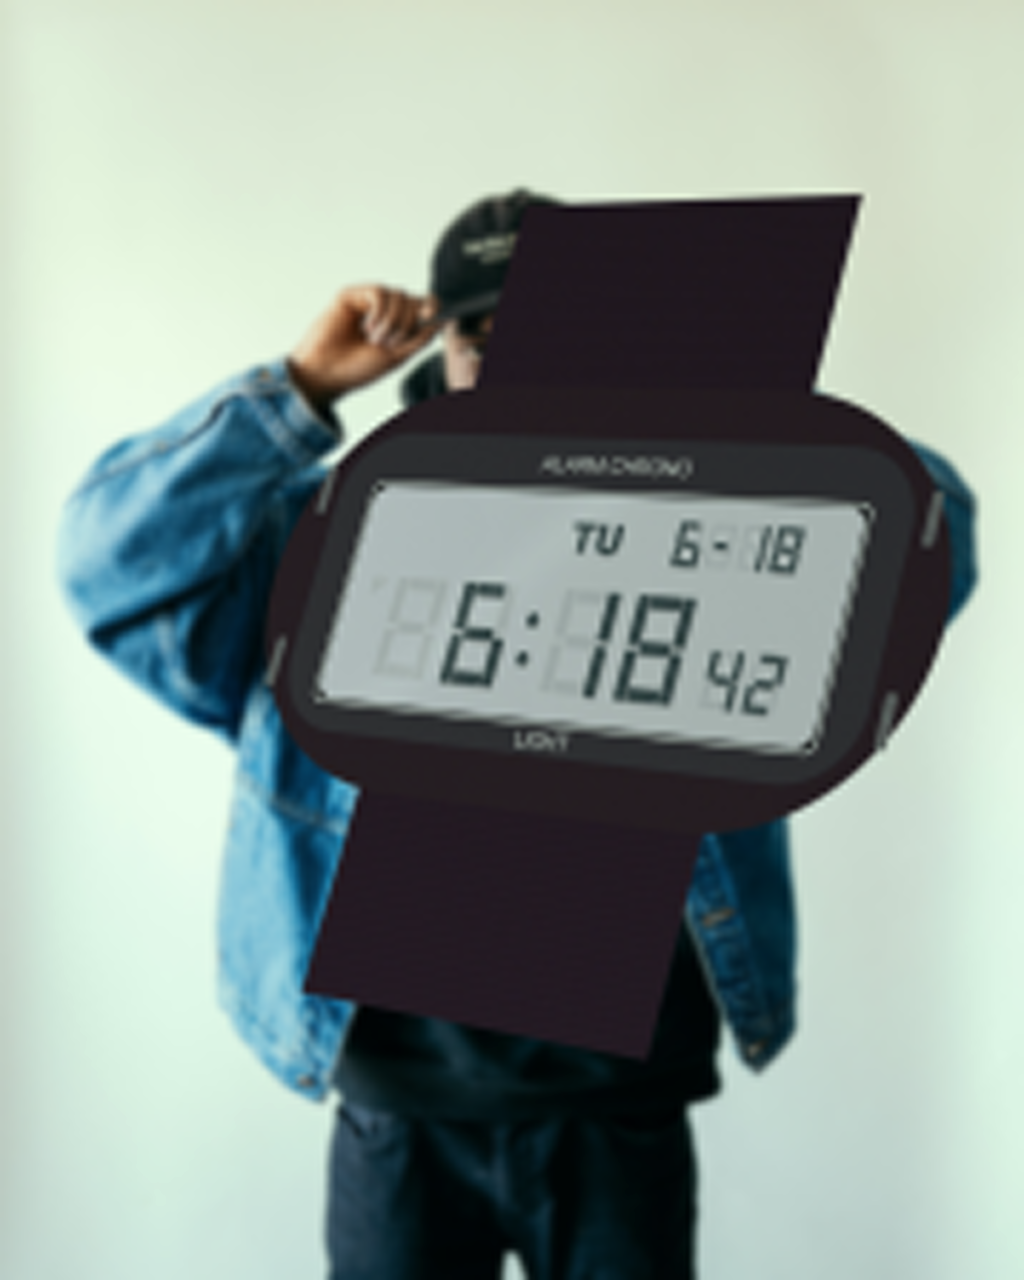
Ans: 6:18:42
